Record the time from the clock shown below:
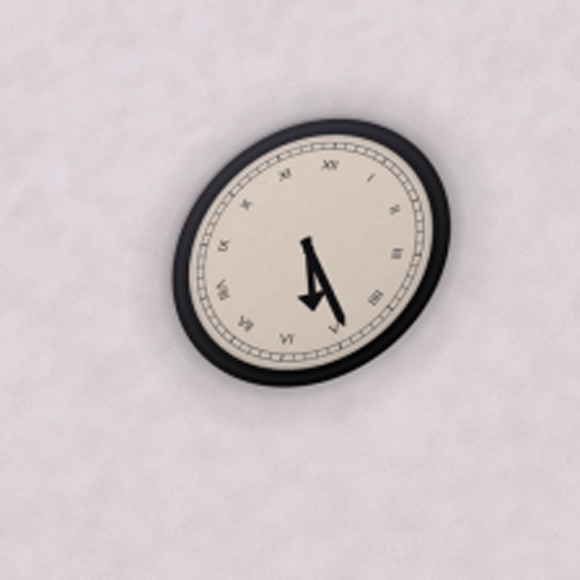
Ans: 5:24
